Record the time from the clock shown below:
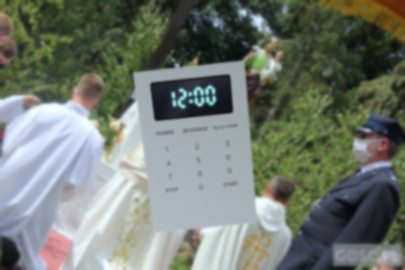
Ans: 12:00
